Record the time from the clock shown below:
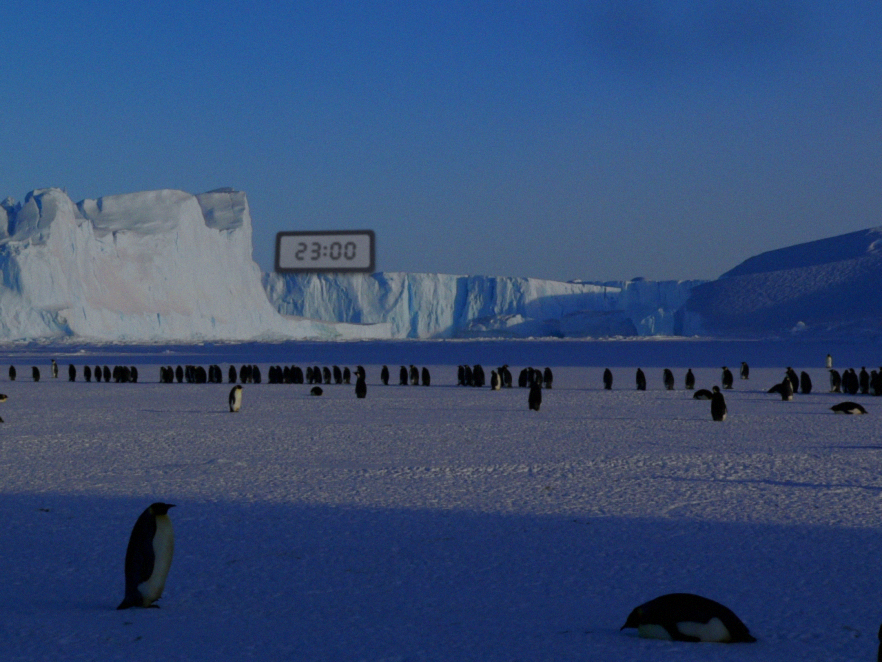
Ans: 23:00
